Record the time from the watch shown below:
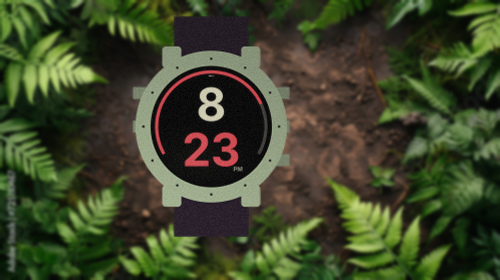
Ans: 8:23
